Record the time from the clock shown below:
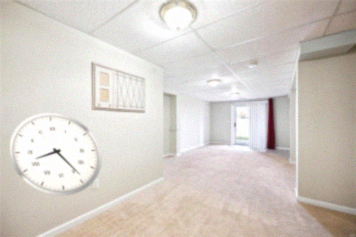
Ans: 8:24
